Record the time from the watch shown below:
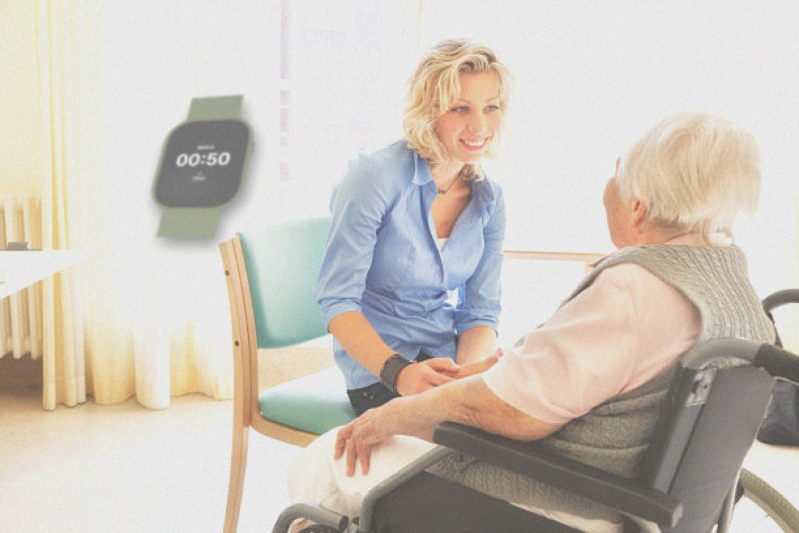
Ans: 0:50
